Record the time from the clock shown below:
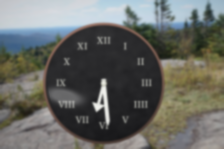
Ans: 6:29
